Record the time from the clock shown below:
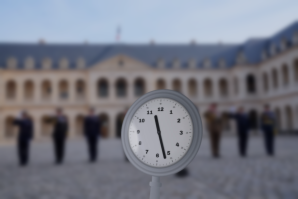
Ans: 11:27
